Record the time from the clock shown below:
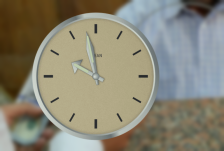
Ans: 9:58
